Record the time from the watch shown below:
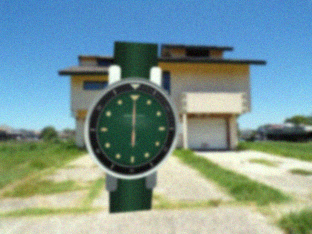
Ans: 6:00
